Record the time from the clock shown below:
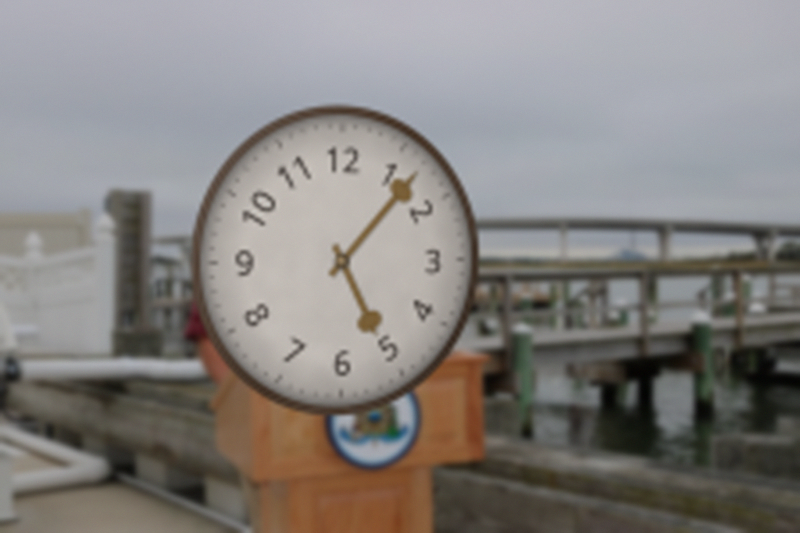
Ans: 5:07
